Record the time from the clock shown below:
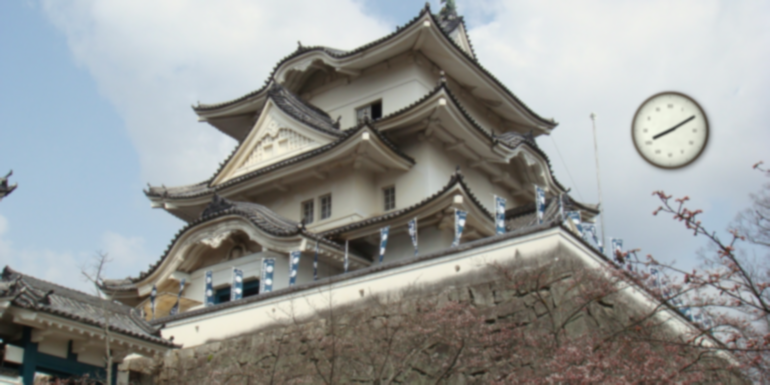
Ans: 8:10
